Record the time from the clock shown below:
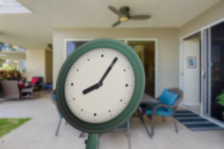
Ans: 8:05
